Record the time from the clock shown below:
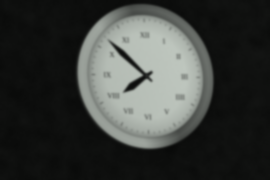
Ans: 7:52
